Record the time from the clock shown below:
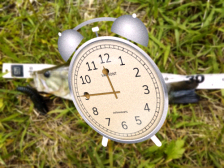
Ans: 11:45
